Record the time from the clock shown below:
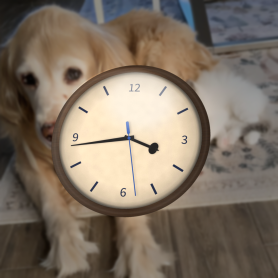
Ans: 3:43:28
